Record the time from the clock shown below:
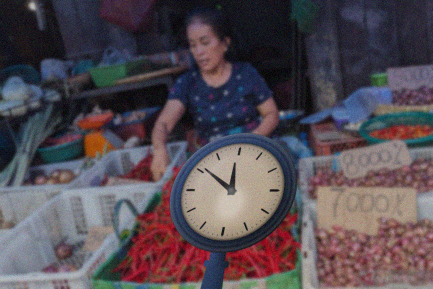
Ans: 11:51
